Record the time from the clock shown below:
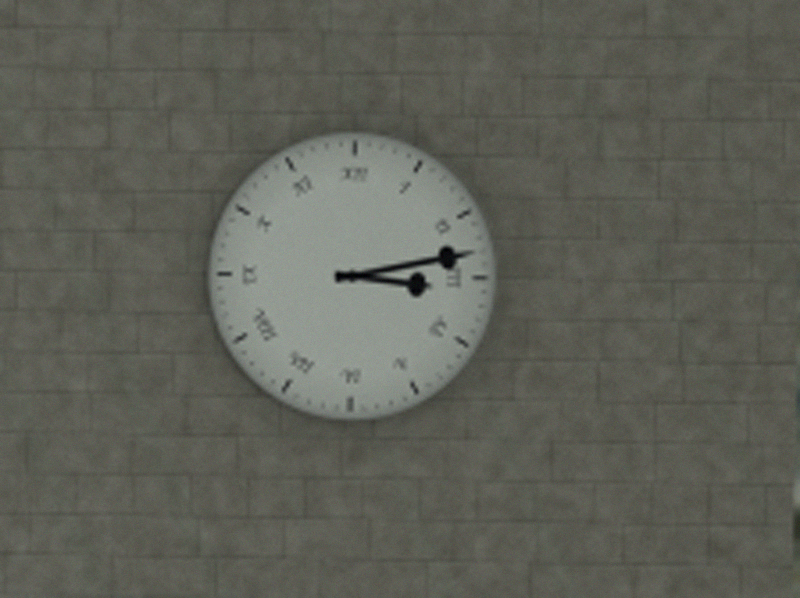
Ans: 3:13
